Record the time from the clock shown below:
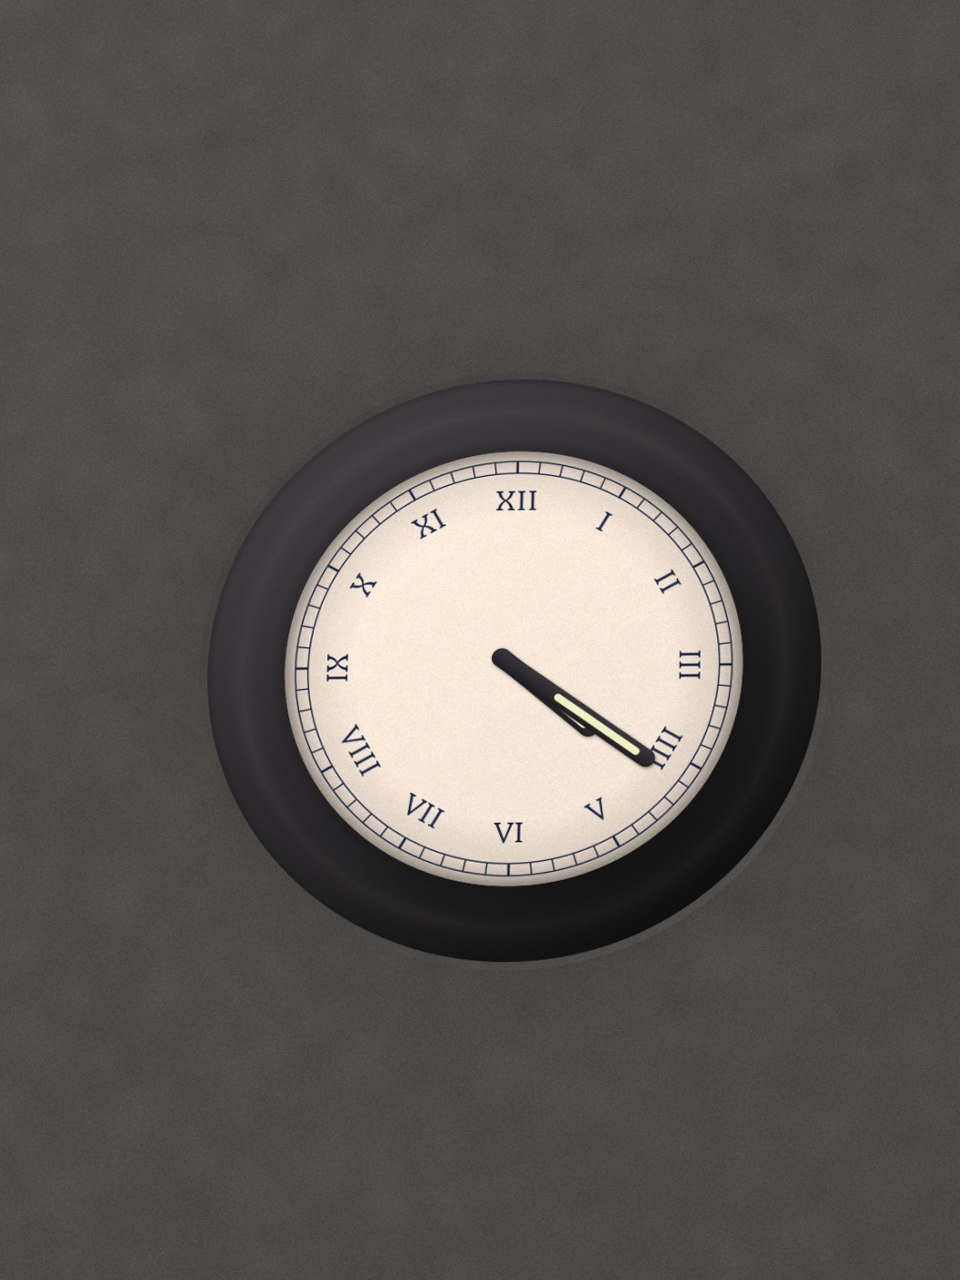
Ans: 4:21
